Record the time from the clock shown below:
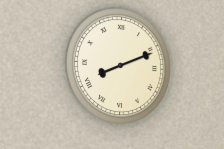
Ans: 8:11
